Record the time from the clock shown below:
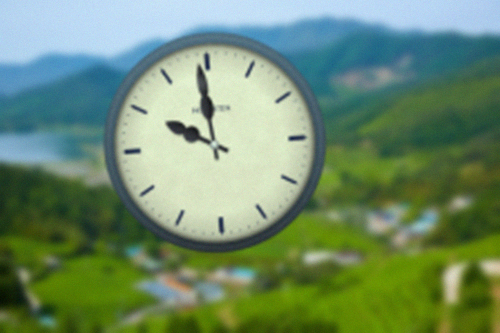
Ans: 9:59
